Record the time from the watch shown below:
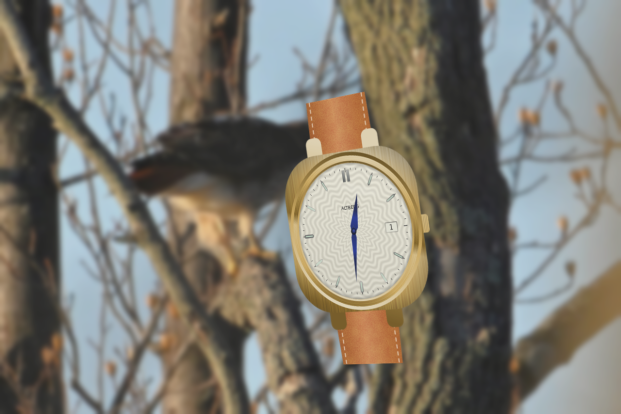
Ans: 12:31
